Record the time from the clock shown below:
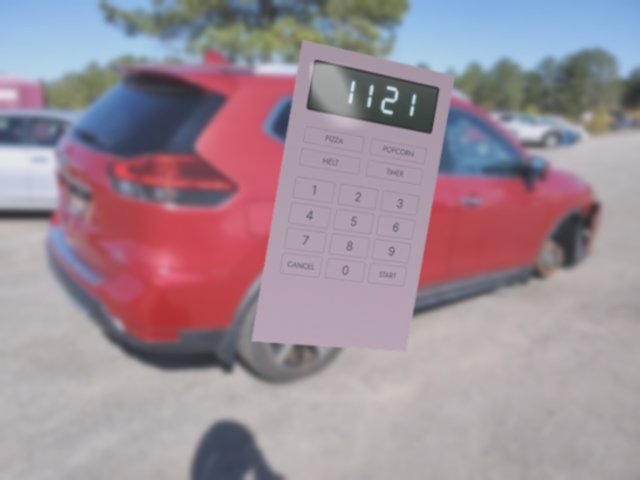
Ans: 11:21
